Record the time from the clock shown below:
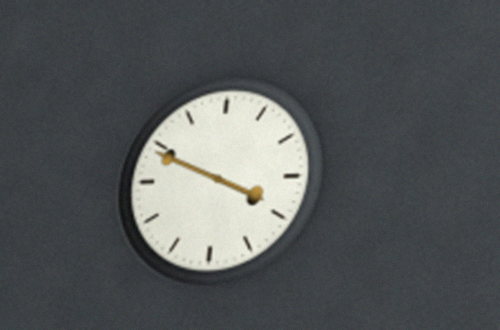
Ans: 3:49
